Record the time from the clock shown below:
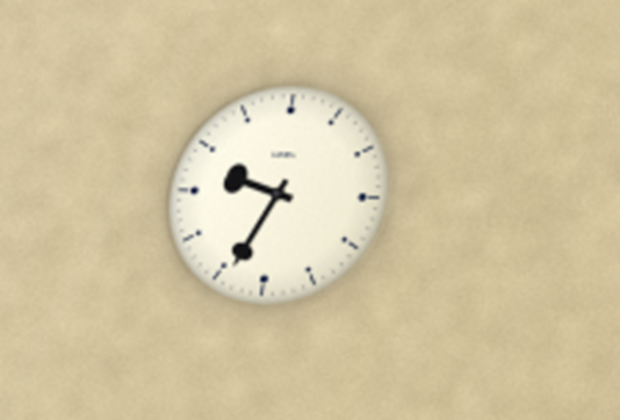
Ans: 9:34
